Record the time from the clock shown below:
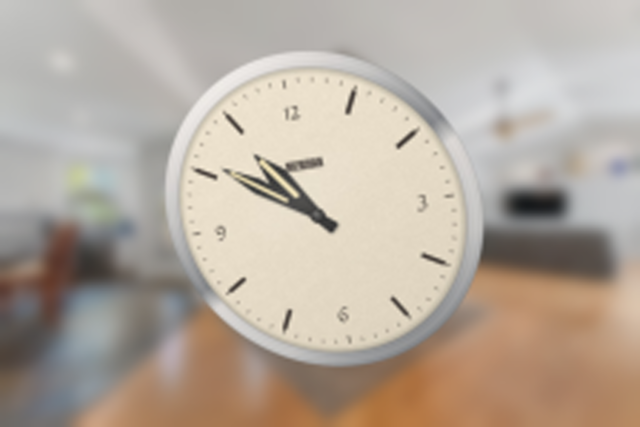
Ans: 10:51
